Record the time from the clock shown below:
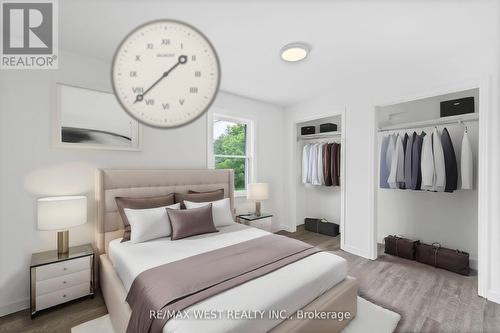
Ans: 1:38
